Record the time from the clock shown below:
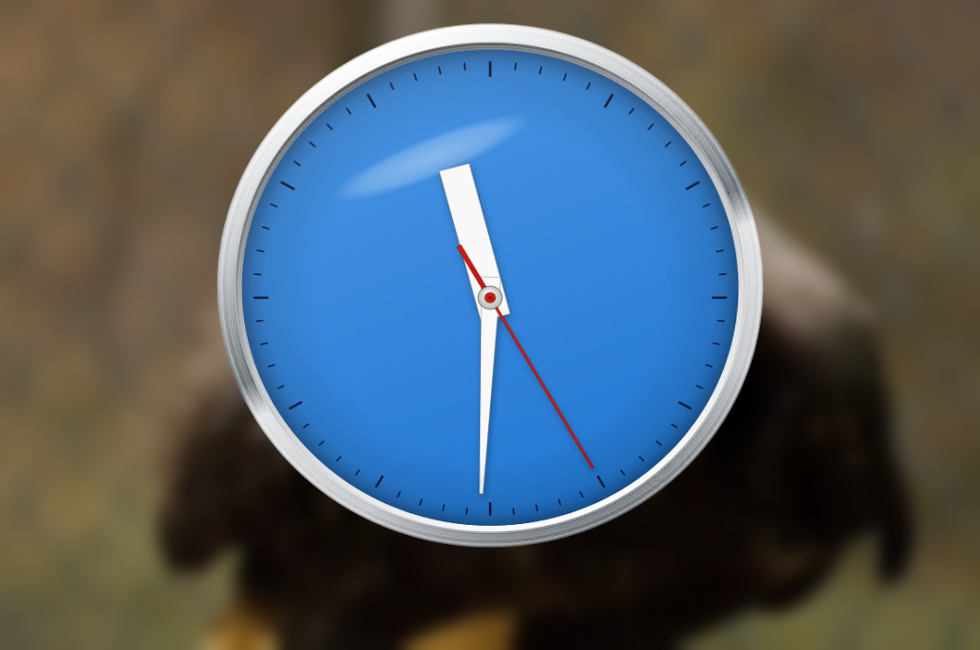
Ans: 11:30:25
